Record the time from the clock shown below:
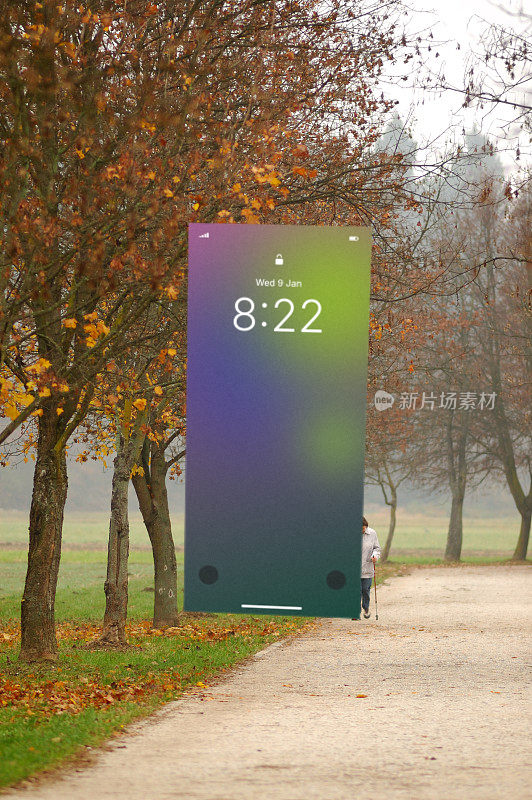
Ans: 8:22
